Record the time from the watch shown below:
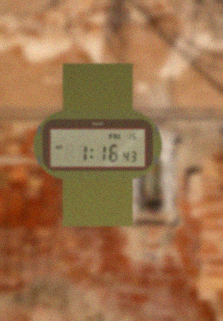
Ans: 1:16:43
